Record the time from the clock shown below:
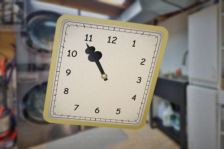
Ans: 10:54
